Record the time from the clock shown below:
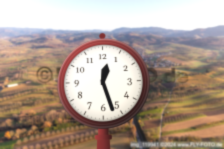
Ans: 12:27
